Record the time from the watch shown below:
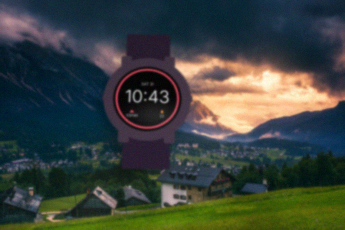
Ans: 10:43
